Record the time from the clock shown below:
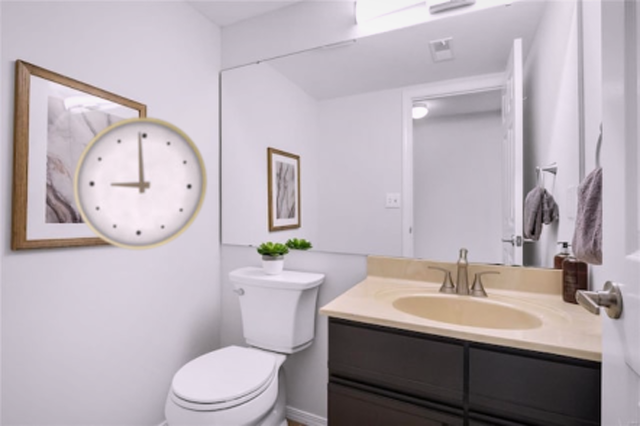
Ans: 8:59
